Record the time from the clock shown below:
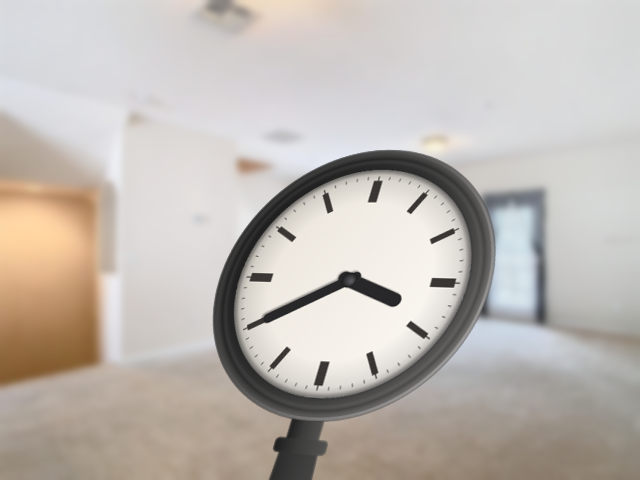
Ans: 3:40
